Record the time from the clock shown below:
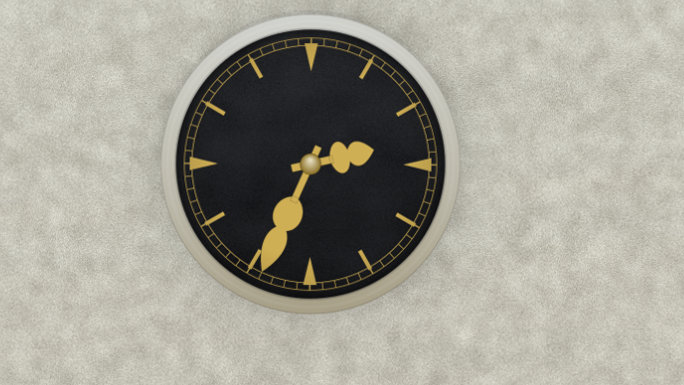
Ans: 2:34
